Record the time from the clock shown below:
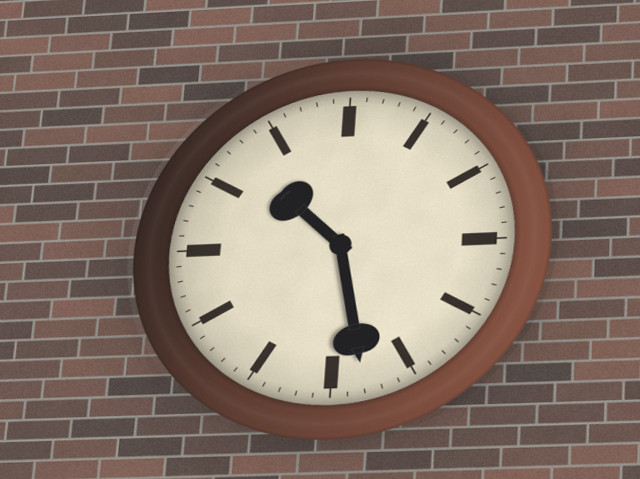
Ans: 10:28
